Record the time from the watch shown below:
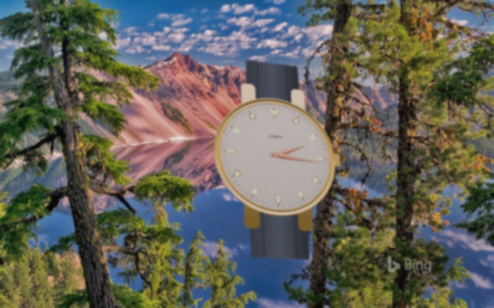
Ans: 2:16
